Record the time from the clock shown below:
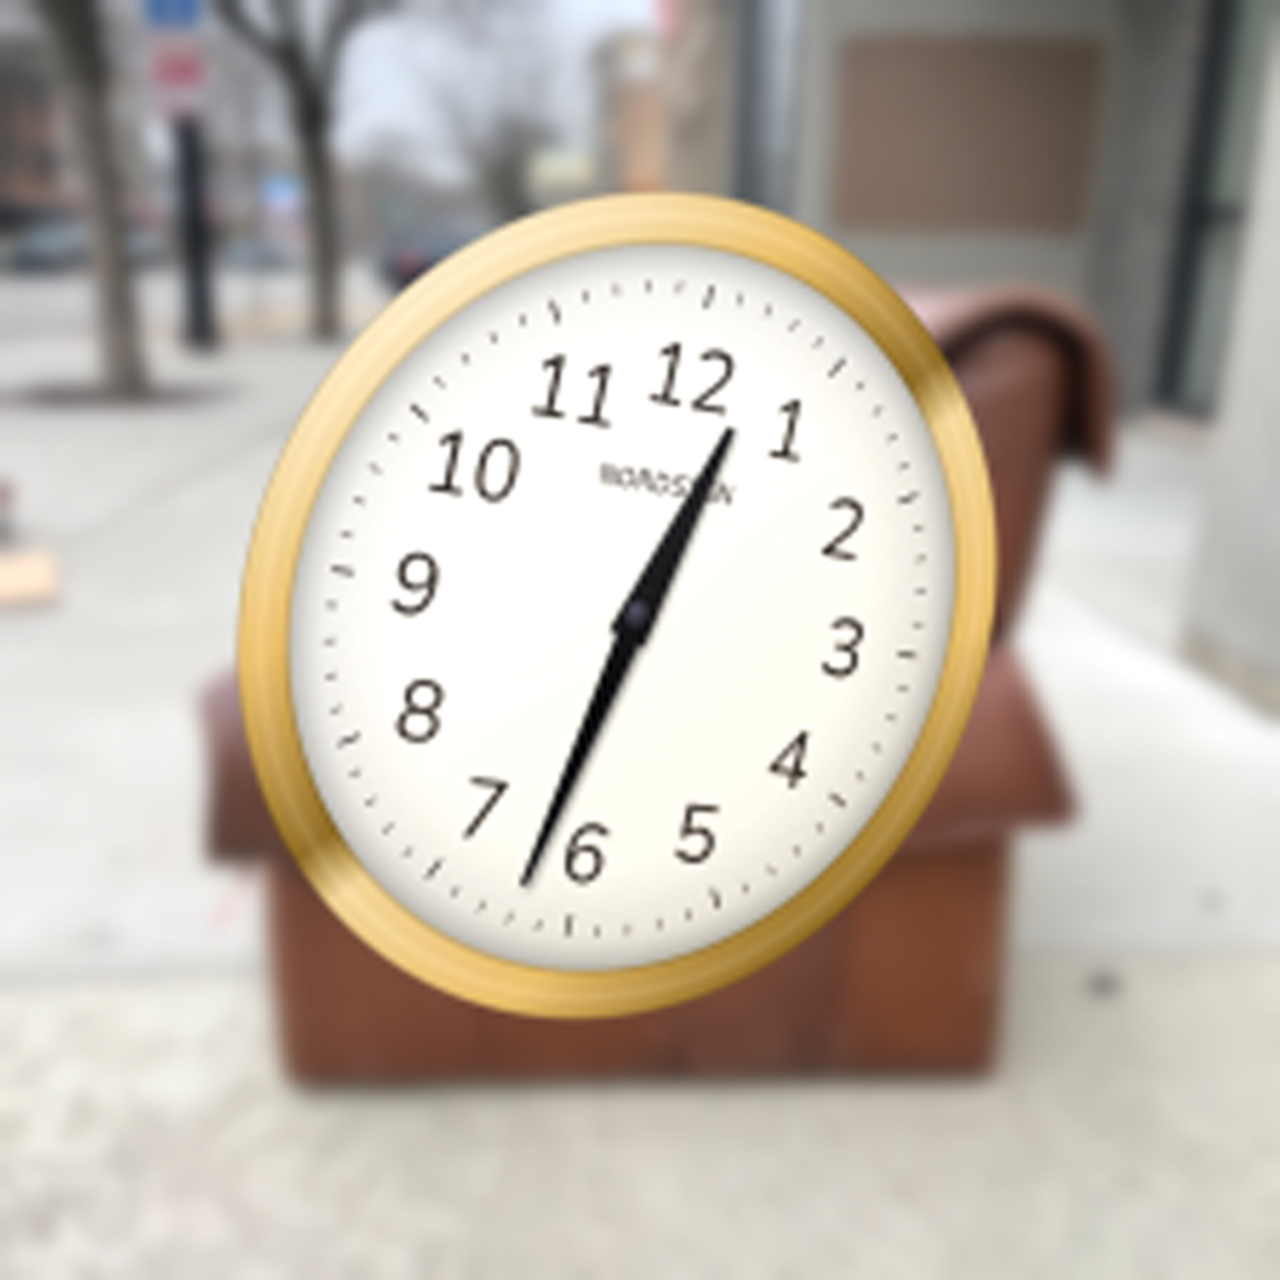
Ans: 12:32
